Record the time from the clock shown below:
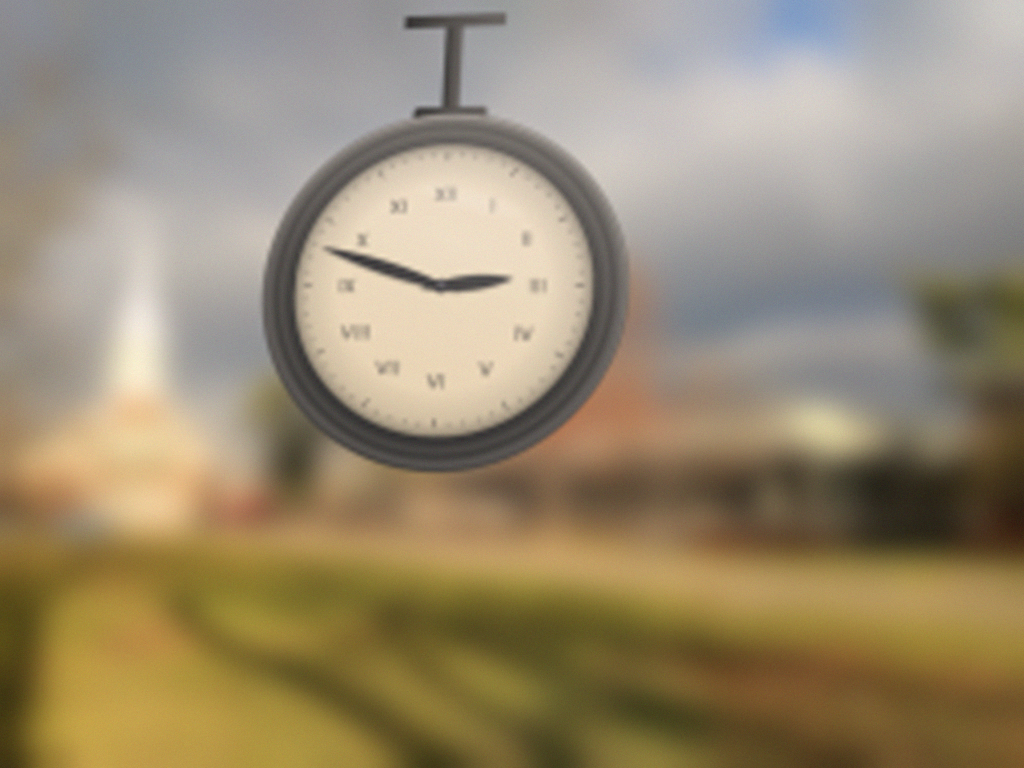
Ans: 2:48
